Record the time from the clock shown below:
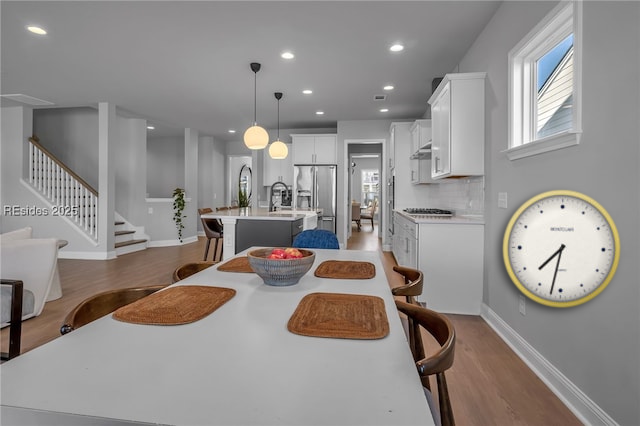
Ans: 7:32
